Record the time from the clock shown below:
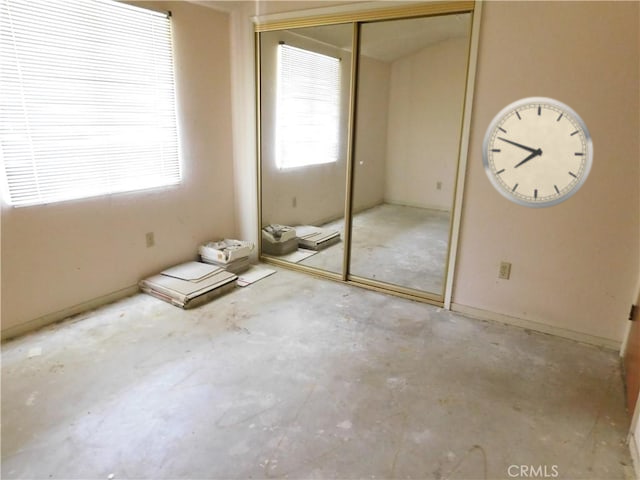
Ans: 7:48
